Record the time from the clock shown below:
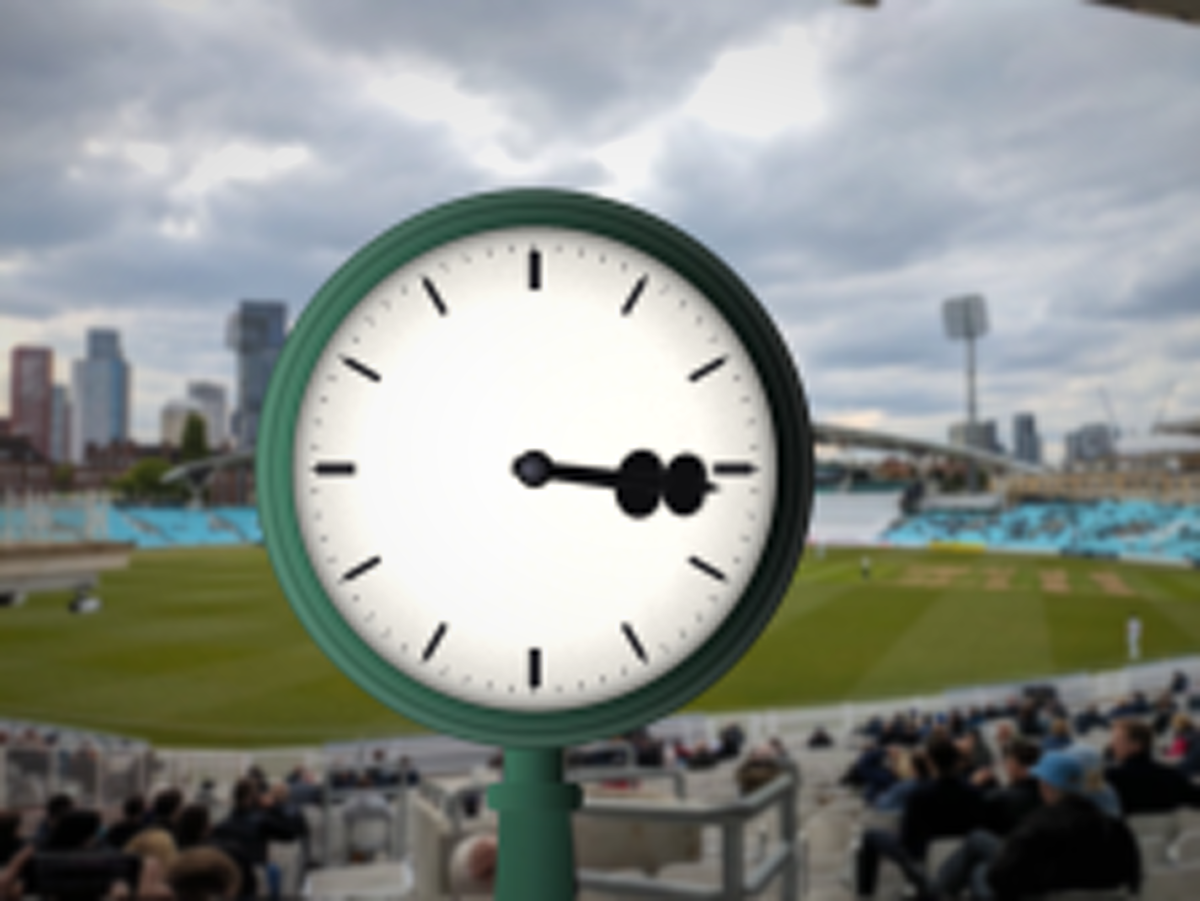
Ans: 3:16
